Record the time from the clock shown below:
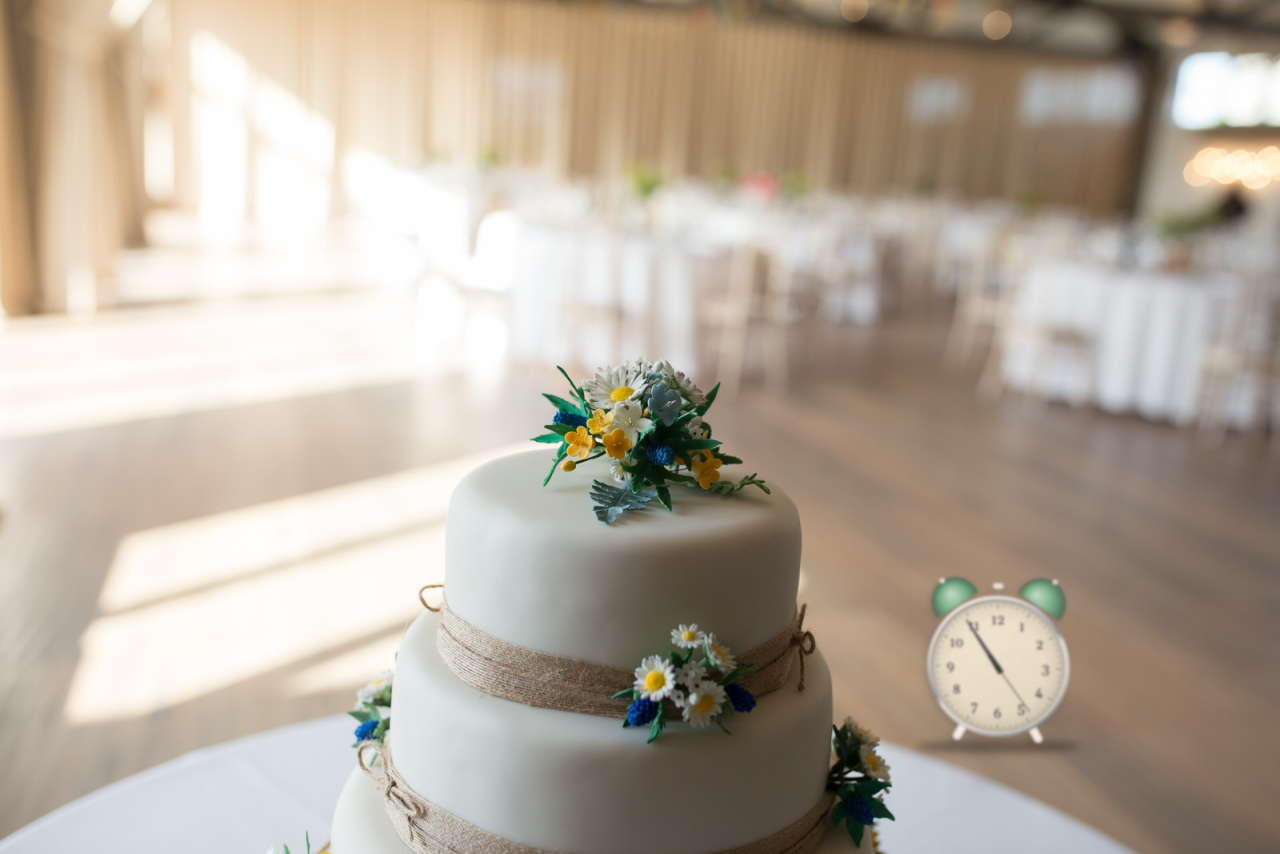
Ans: 10:54:24
